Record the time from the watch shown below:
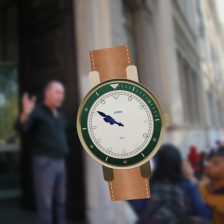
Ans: 9:51
